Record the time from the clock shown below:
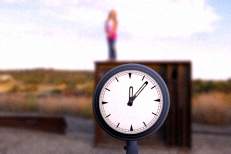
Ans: 12:07
